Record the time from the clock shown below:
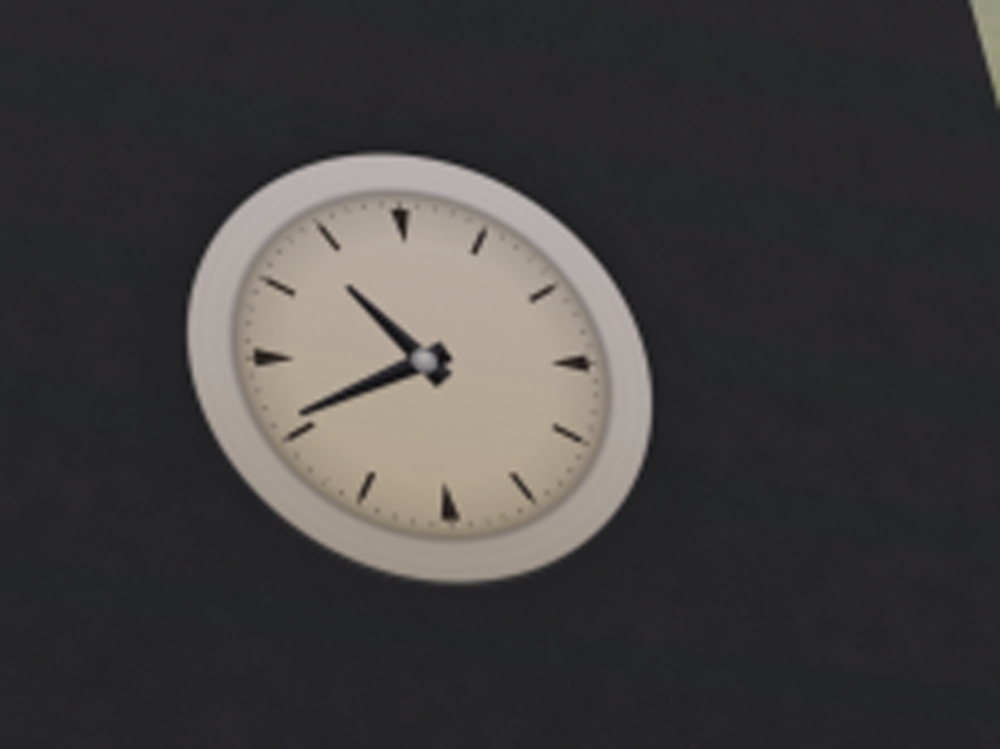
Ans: 10:41
